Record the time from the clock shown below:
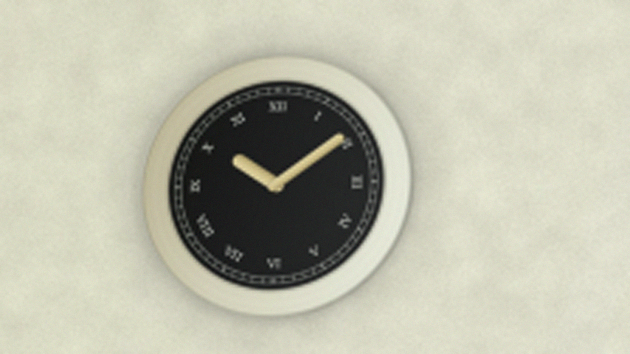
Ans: 10:09
